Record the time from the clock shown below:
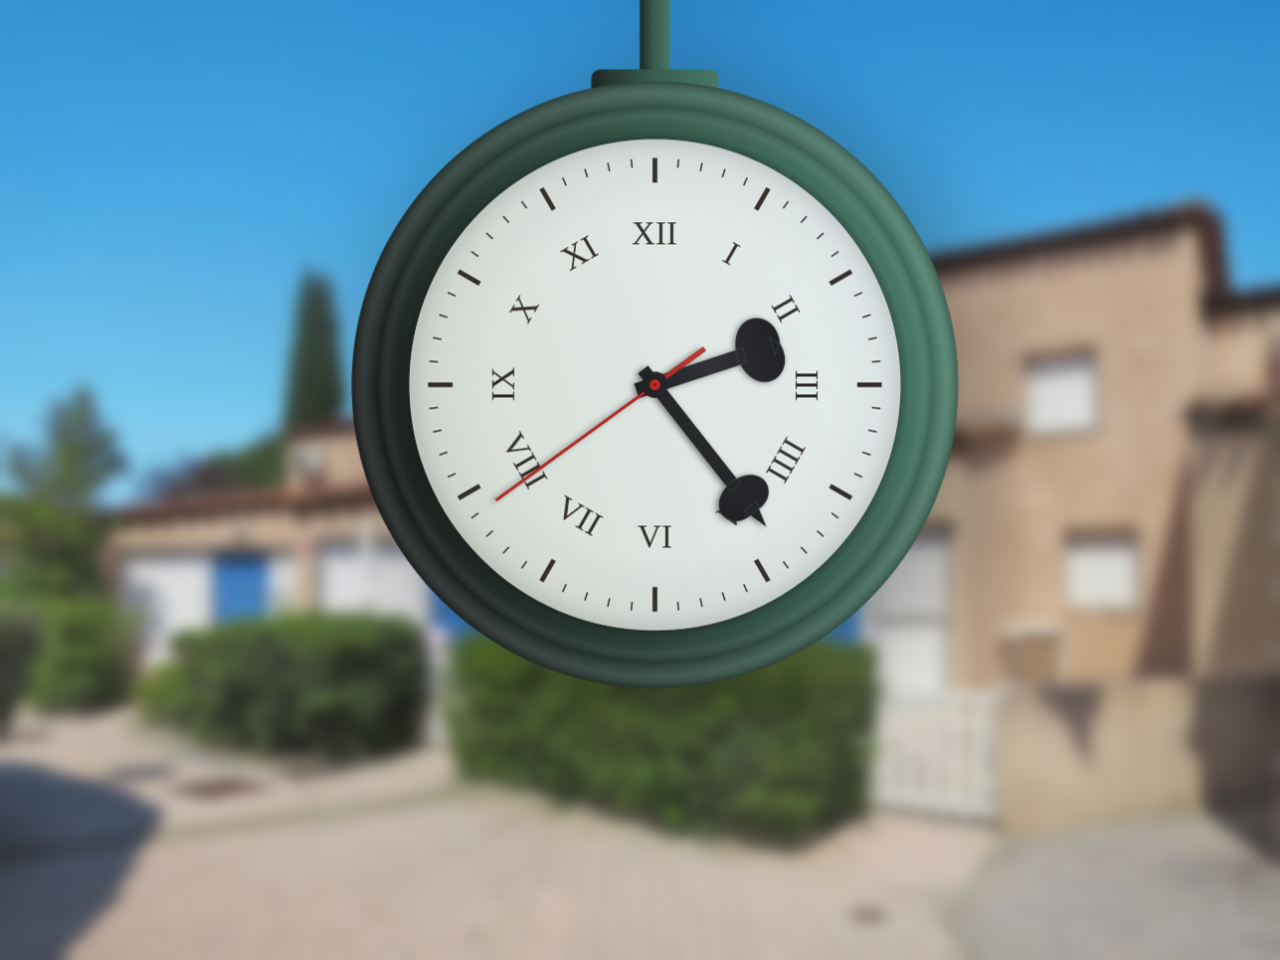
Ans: 2:23:39
